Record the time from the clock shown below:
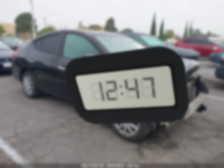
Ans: 12:47
